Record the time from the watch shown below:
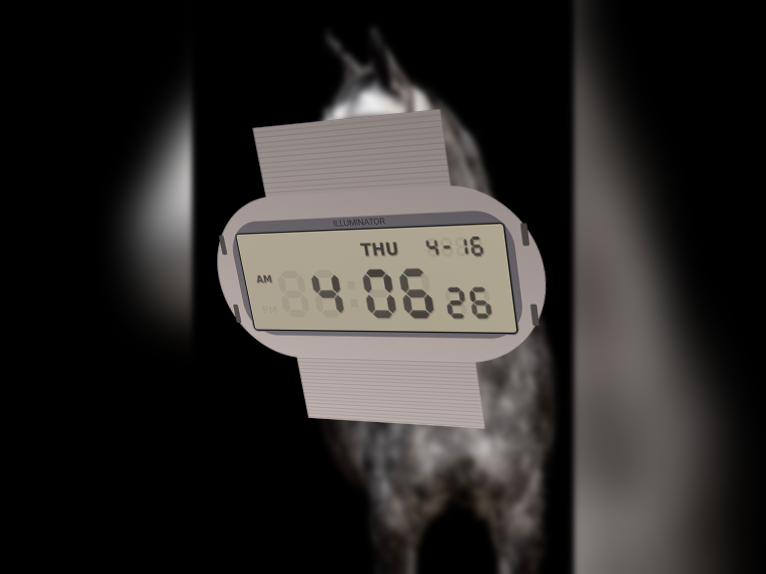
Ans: 4:06:26
